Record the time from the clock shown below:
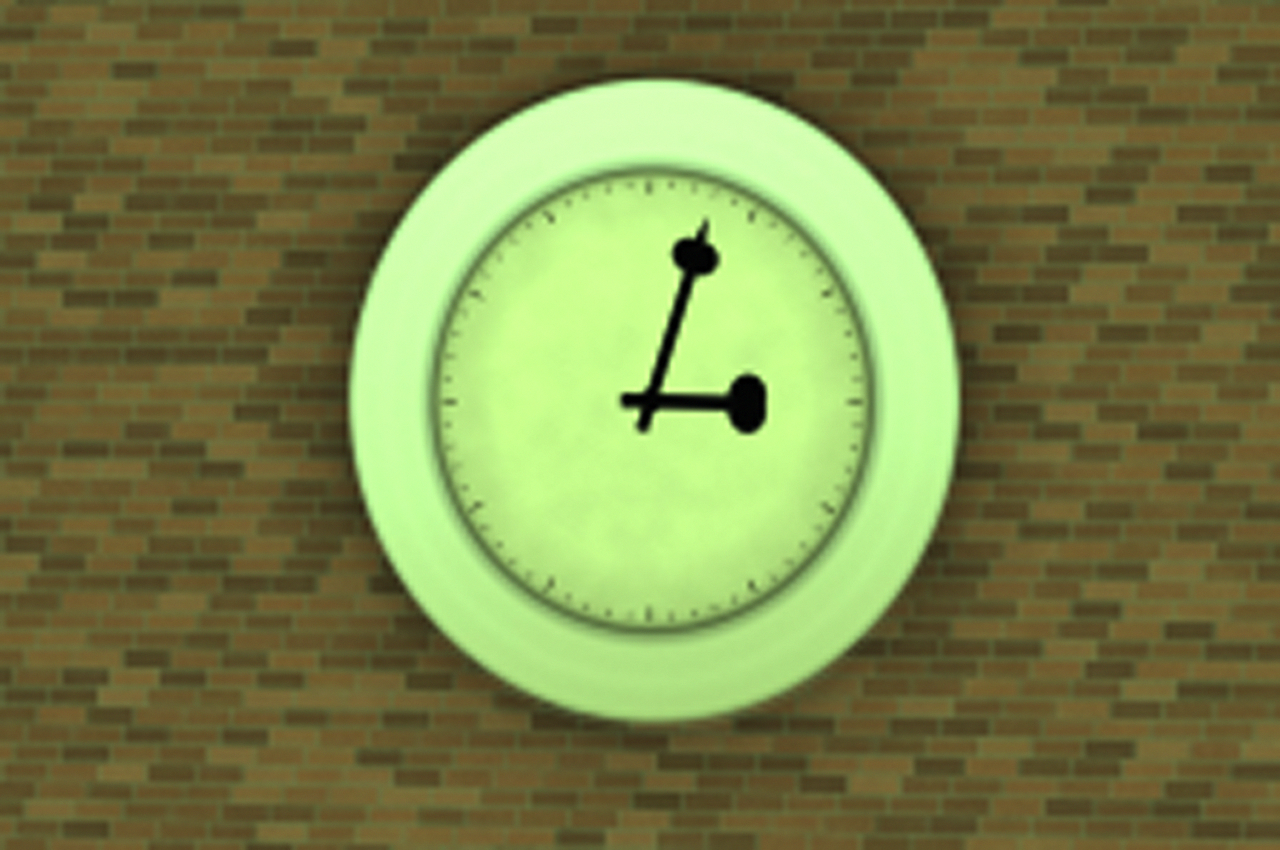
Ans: 3:03
